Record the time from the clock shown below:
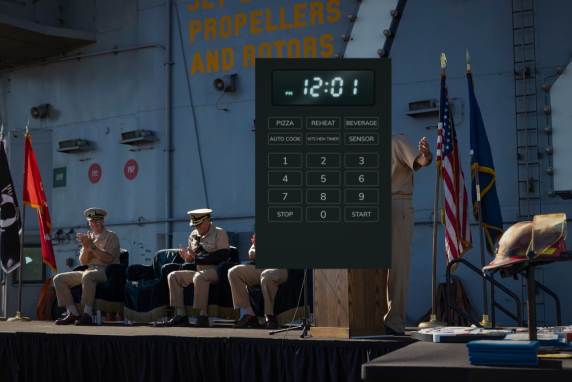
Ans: 12:01
